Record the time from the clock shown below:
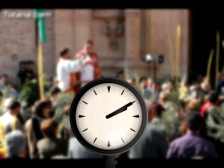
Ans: 2:10
